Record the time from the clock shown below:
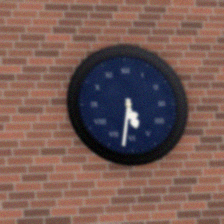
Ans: 5:32
